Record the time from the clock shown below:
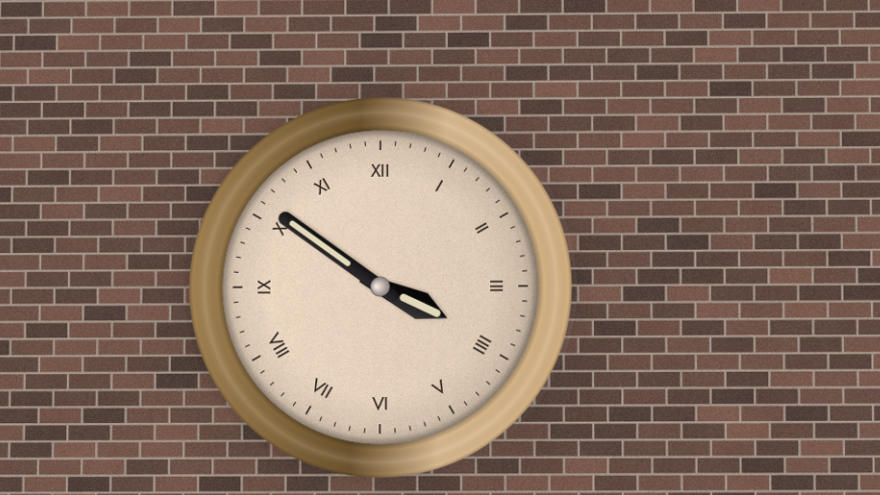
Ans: 3:51
